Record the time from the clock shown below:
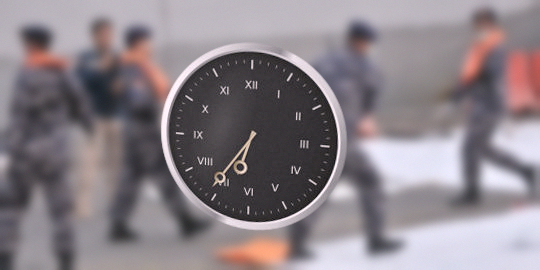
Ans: 6:36
